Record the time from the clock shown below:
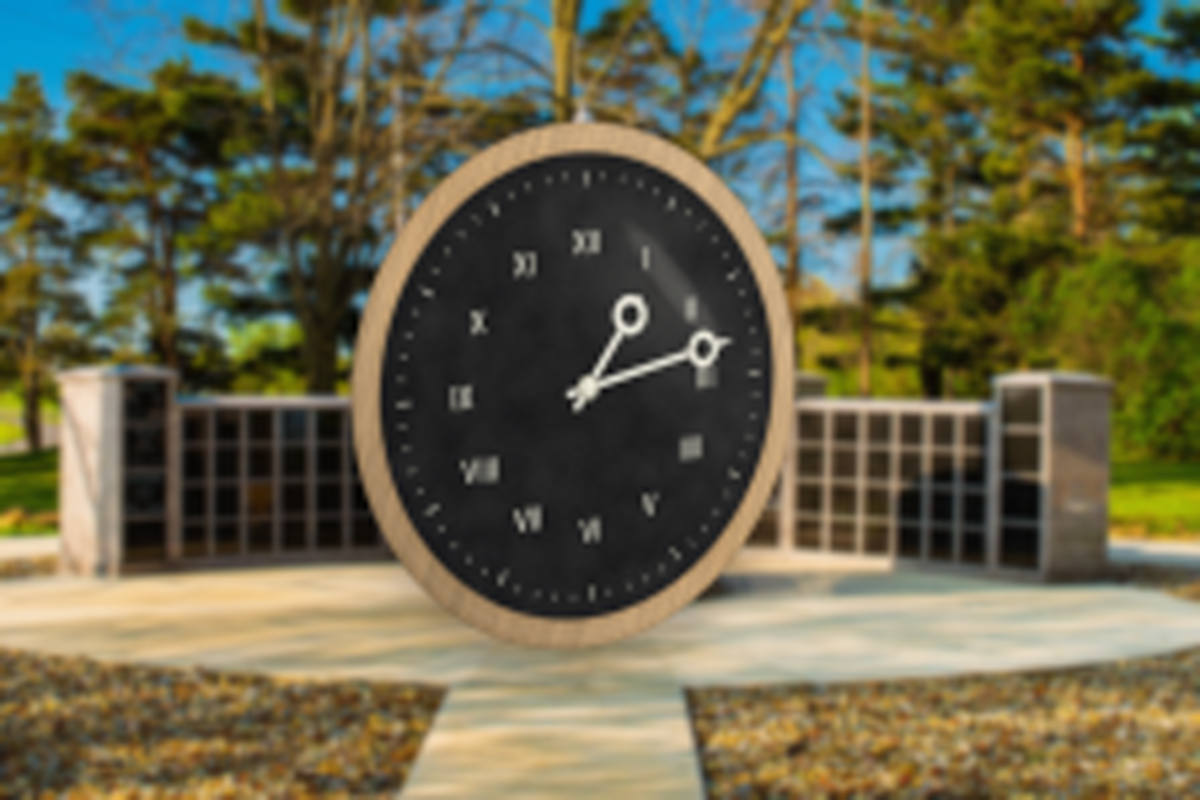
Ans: 1:13
